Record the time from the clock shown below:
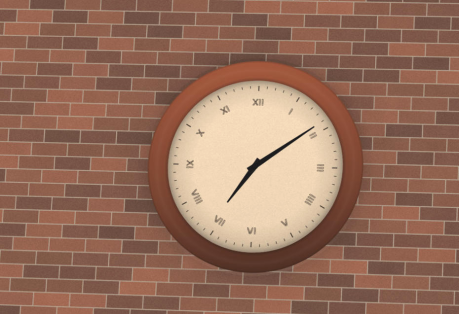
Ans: 7:09
